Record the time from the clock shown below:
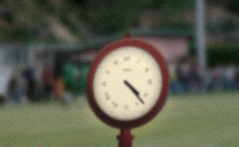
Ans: 4:23
